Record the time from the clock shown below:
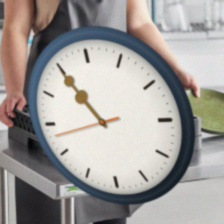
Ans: 10:54:43
